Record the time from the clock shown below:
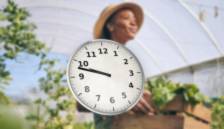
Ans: 9:48
